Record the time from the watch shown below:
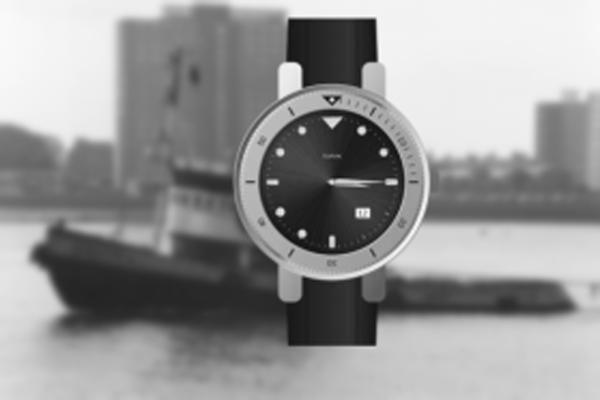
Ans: 3:15
